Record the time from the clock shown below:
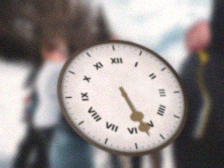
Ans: 5:27
